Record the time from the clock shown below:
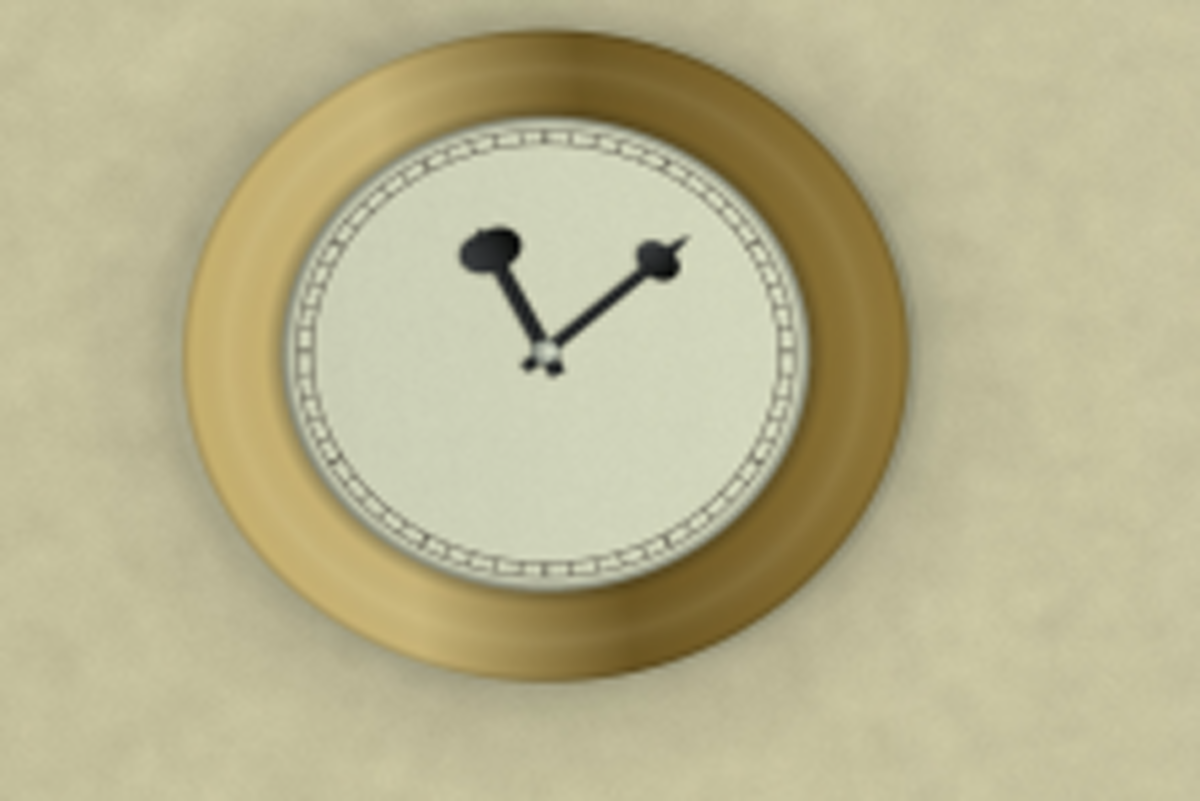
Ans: 11:08
